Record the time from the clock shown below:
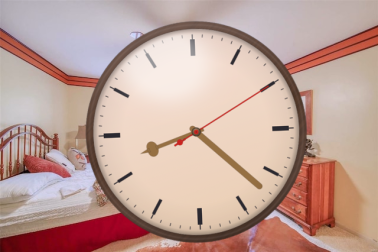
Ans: 8:22:10
